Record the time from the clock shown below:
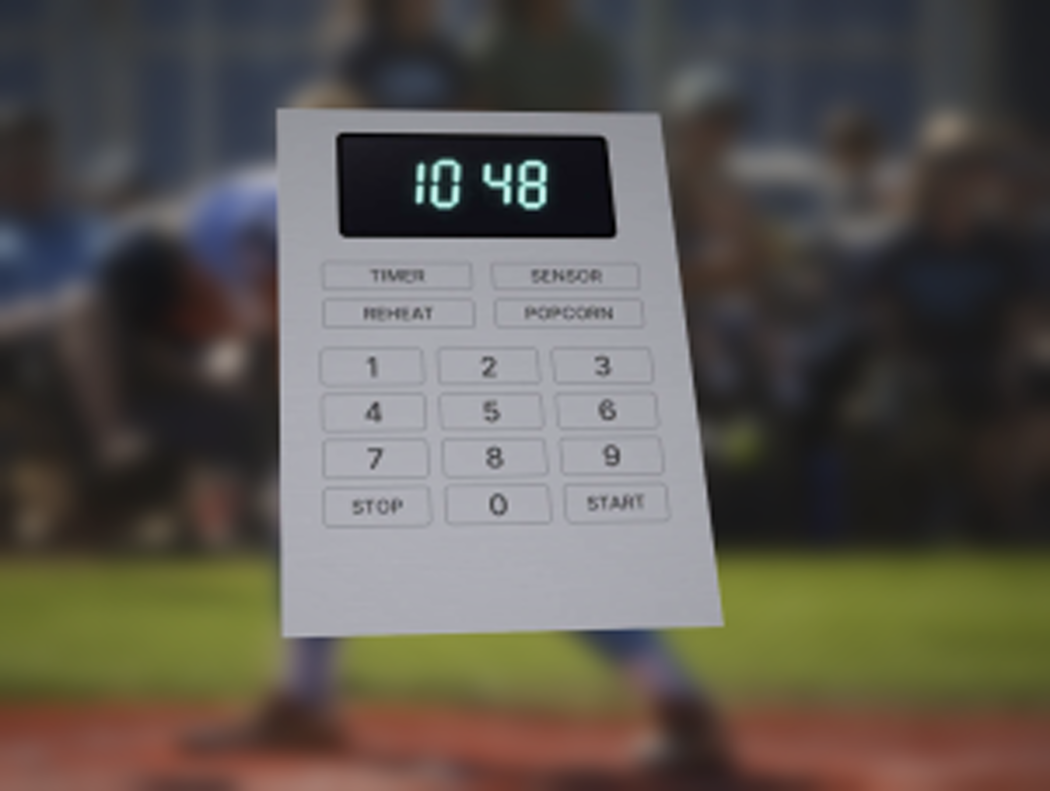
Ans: 10:48
